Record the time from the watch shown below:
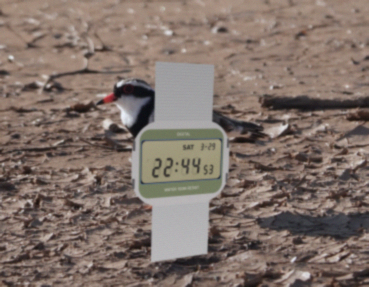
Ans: 22:44
